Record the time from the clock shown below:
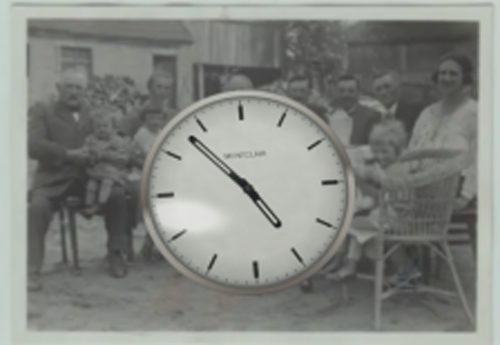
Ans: 4:53
